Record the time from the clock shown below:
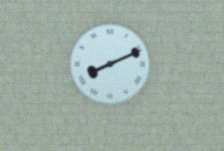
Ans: 8:11
